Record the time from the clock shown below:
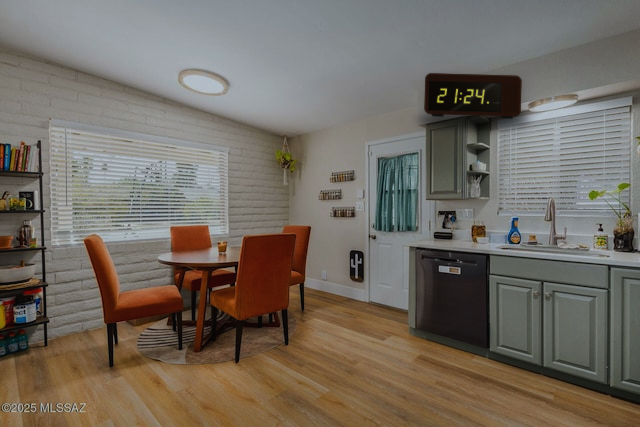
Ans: 21:24
